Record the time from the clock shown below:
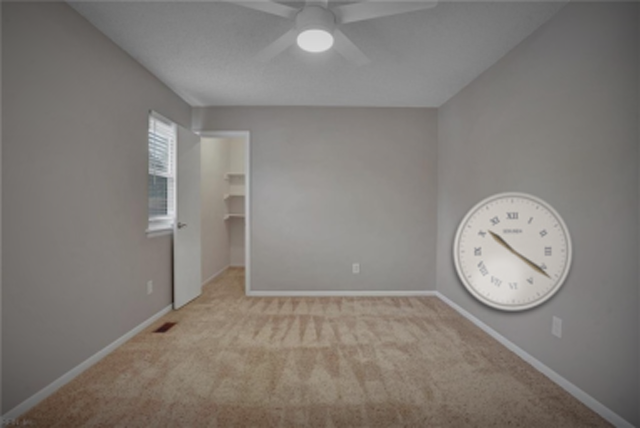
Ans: 10:21
